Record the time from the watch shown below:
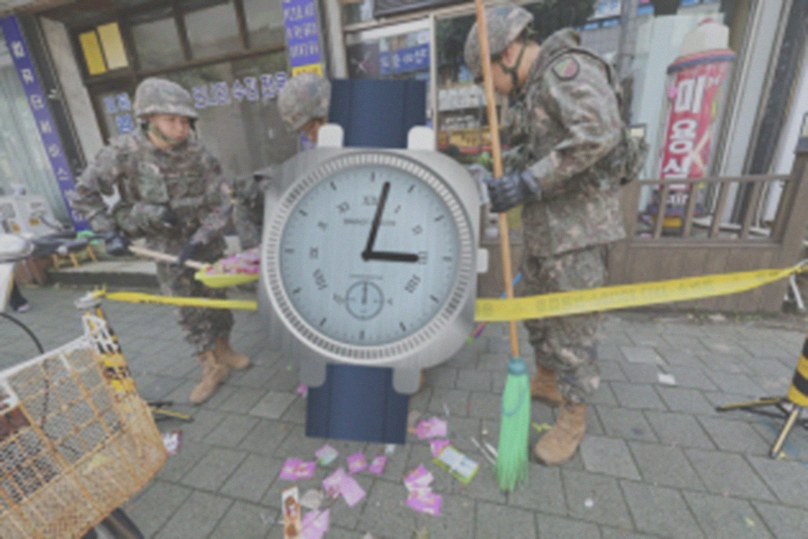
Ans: 3:02
